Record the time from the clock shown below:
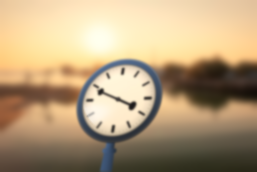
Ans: 3:49
